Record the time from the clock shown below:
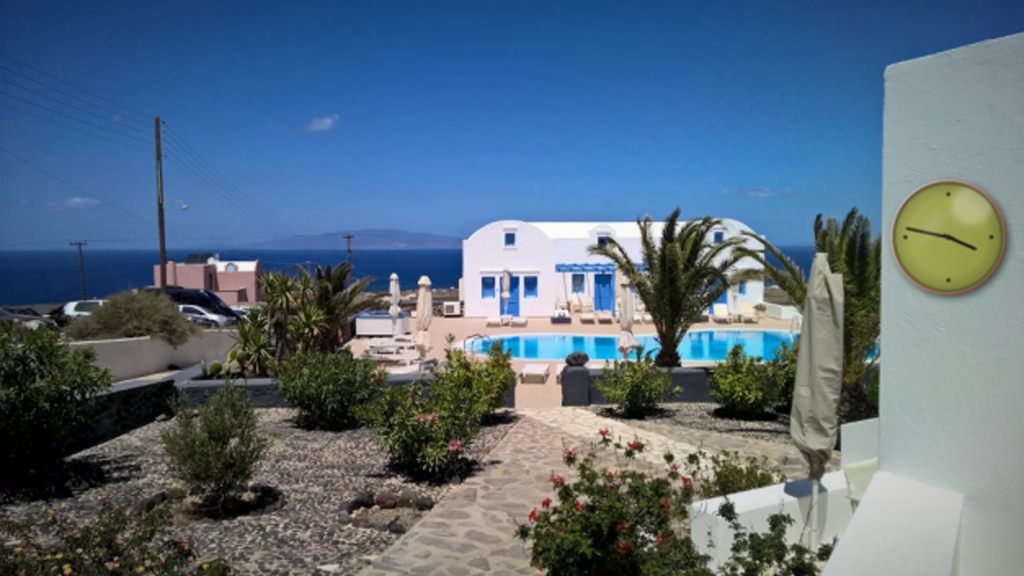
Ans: 3:47
